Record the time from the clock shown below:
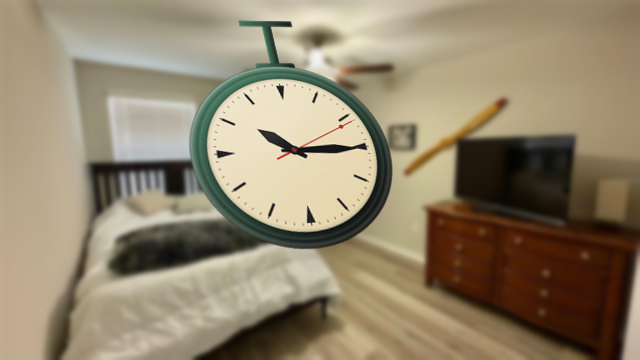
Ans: 10:15:11
